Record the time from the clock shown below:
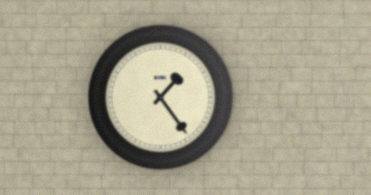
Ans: 1:24
